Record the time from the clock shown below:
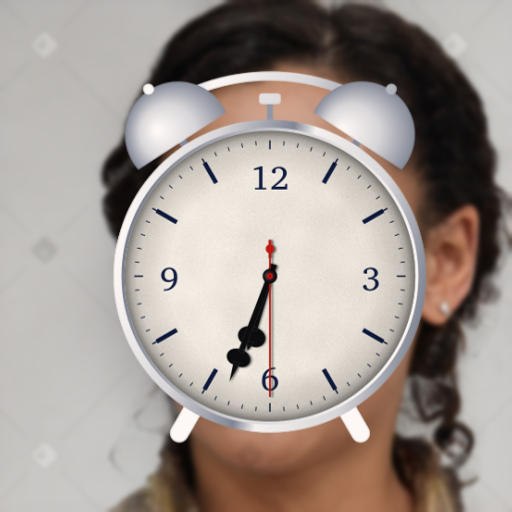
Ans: 6:33:30
